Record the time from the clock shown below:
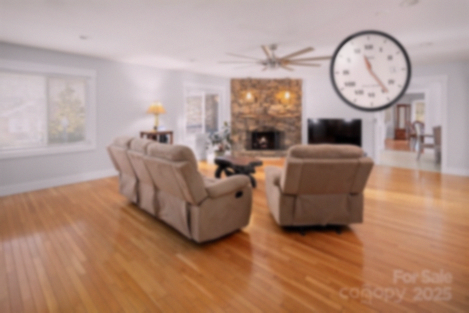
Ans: 11:24
